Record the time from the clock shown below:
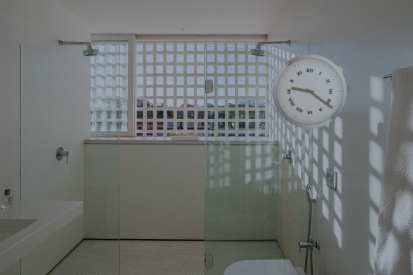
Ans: 9:21
